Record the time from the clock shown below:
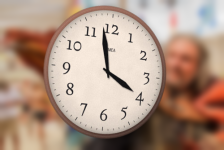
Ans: 3:58
